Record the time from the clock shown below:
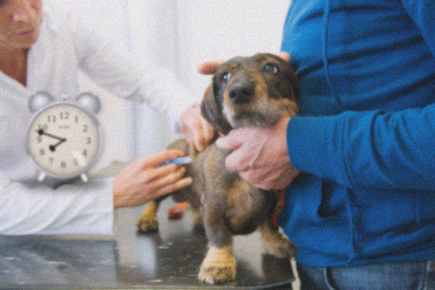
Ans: 7:48
